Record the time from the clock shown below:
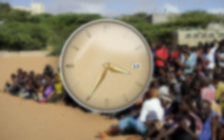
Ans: 3:35
